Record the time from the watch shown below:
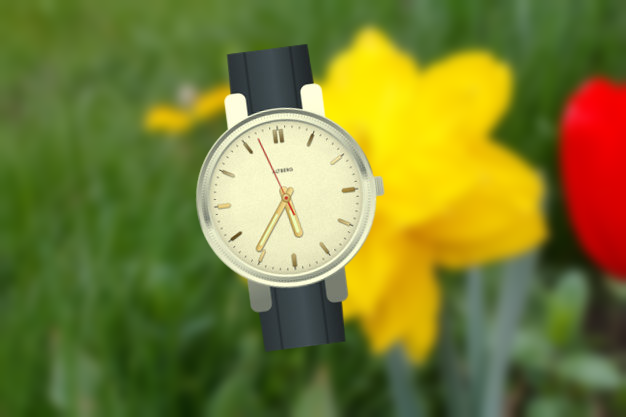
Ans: 5:35:57
